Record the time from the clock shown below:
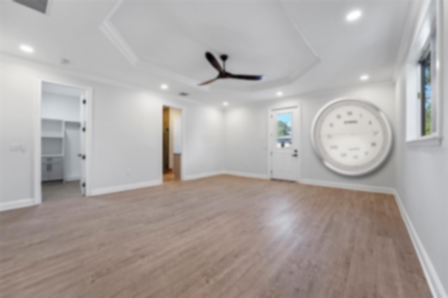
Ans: 2:45
